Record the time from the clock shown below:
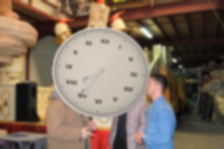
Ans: 7:35
